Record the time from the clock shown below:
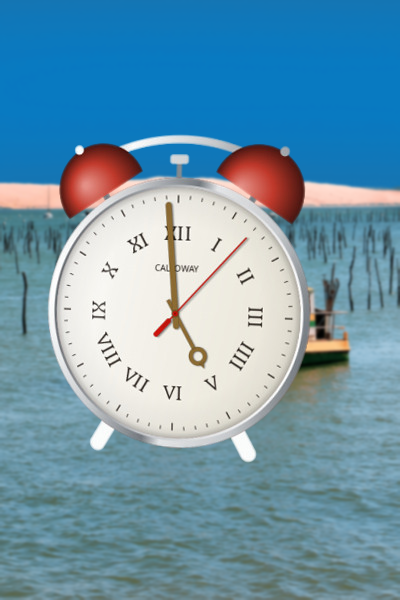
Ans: 4:59:07
